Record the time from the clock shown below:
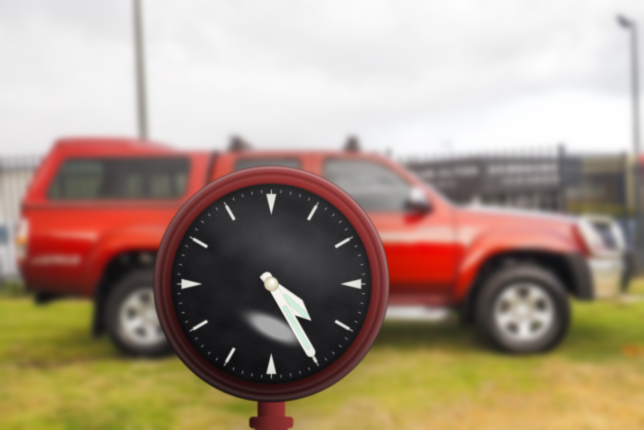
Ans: 4:25
